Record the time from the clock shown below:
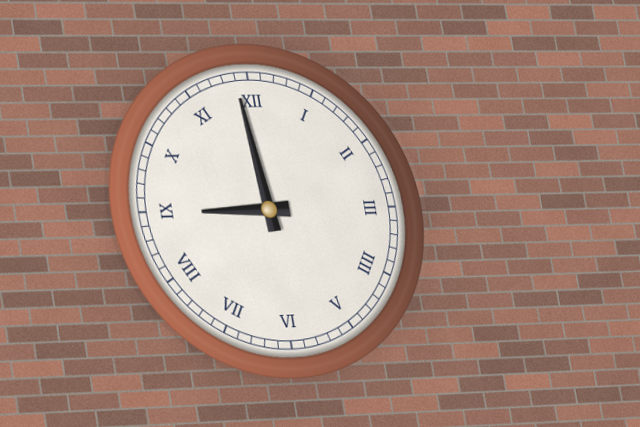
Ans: 8:59
